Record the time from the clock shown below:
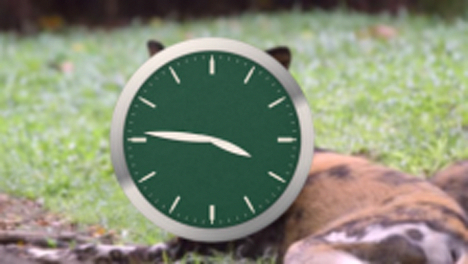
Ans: 3:46
